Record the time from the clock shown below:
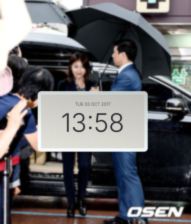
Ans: 13:58
